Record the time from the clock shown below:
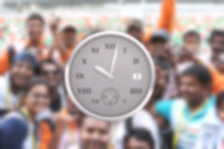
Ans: 10:02
